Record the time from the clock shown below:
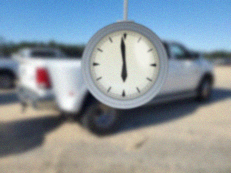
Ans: 5:59
